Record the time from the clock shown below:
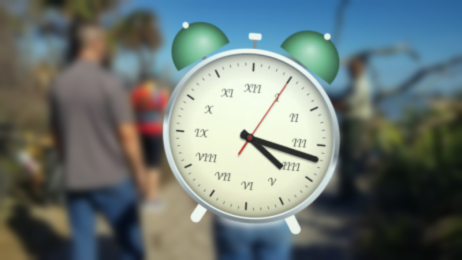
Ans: 4:17:05
